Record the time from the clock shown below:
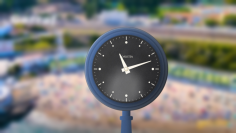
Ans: 11:12
